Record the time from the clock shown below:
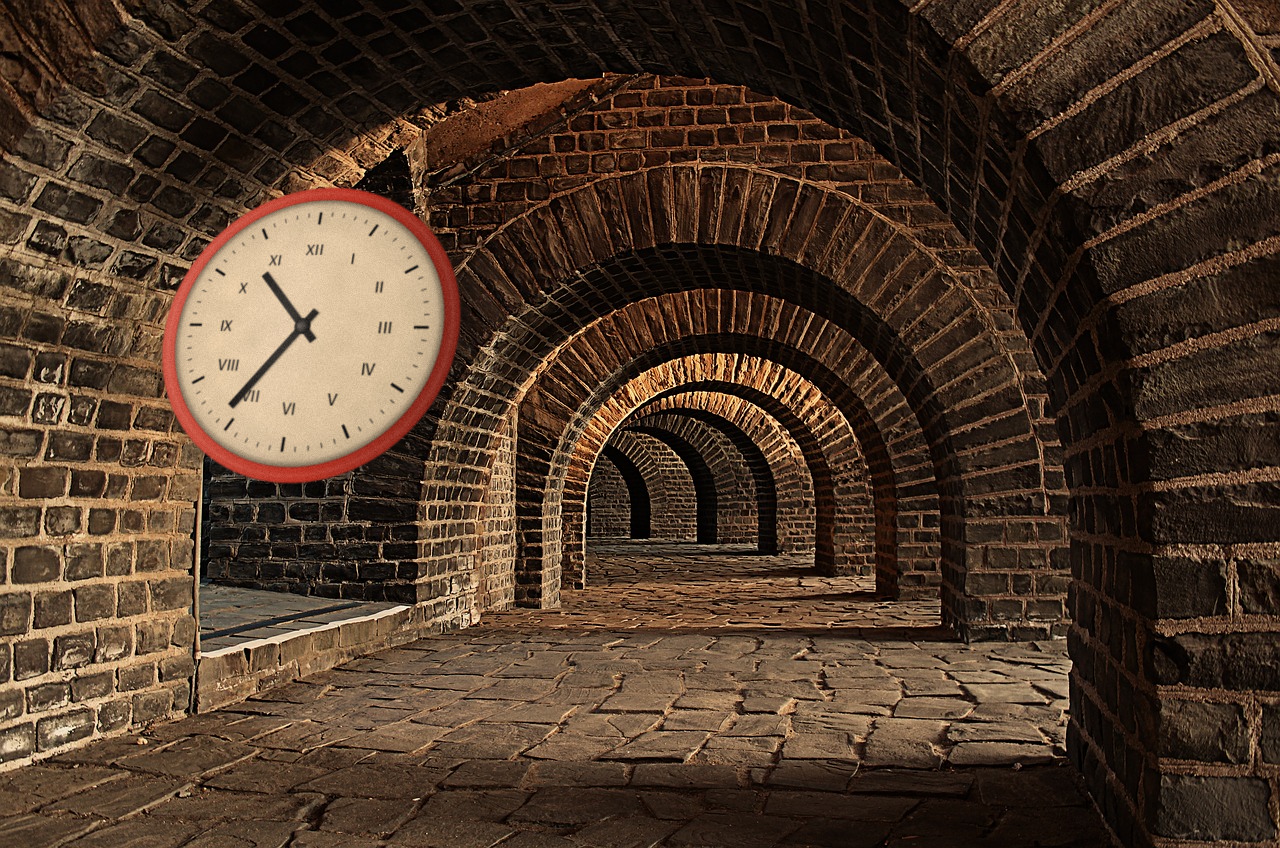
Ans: 10:36
